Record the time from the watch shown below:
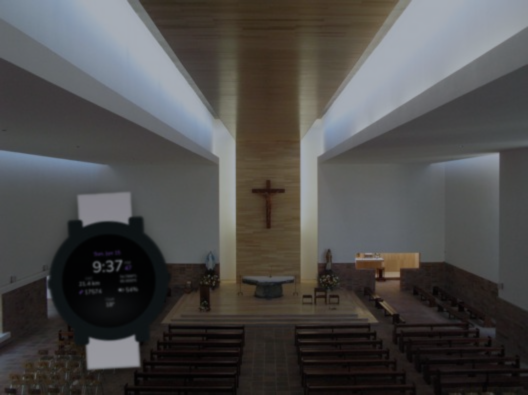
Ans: 9:37
